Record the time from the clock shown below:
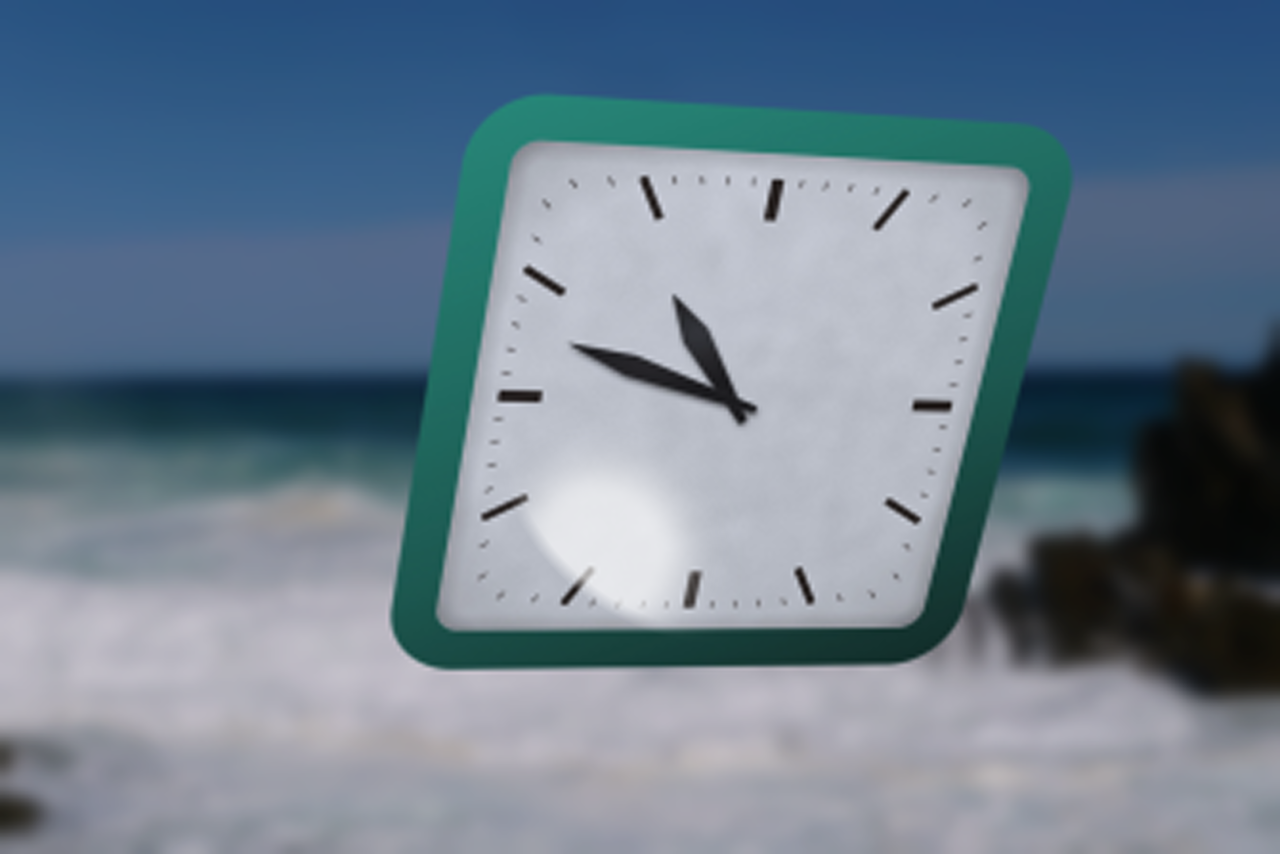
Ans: 10:48
